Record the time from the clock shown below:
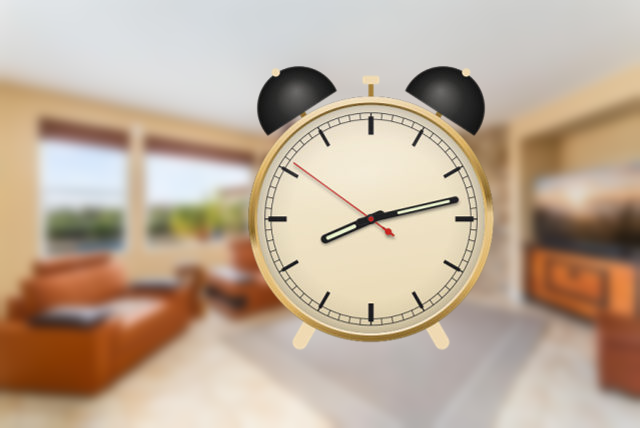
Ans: 8:12:51
